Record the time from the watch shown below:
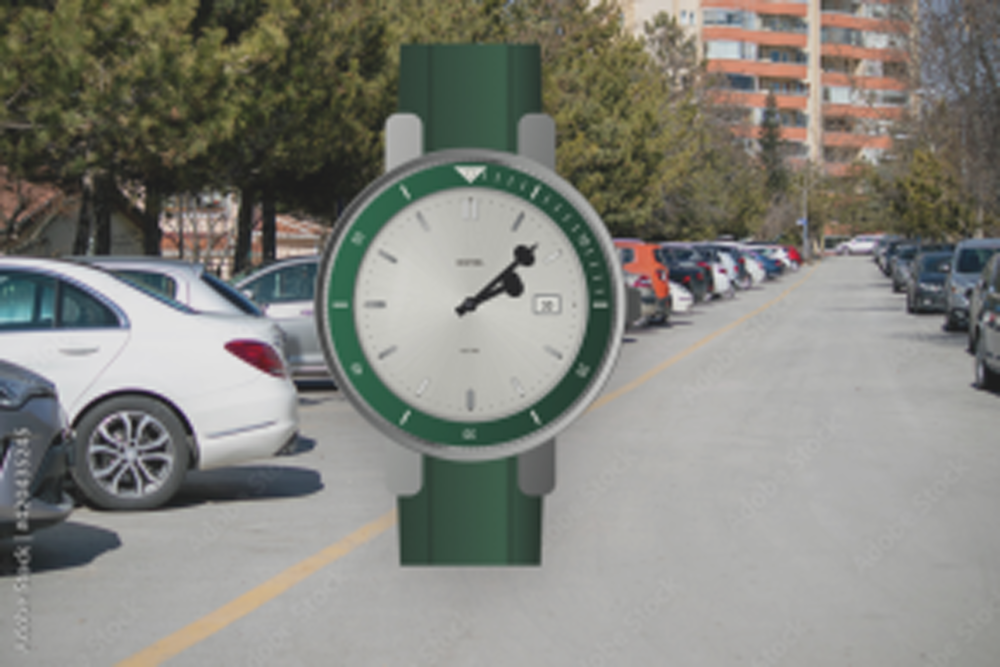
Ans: 2:08
